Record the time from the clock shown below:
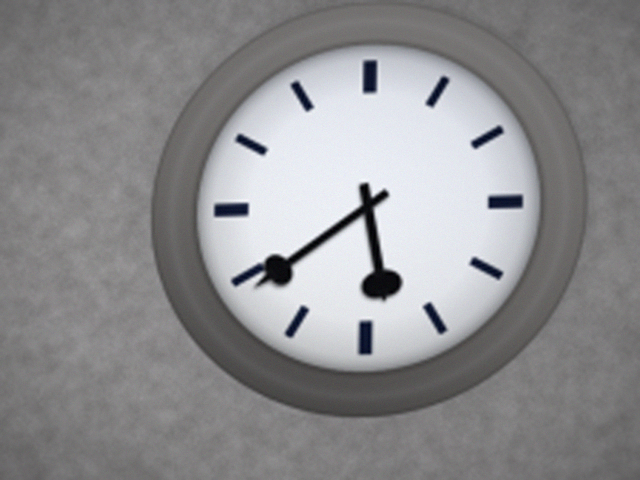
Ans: 5:39
